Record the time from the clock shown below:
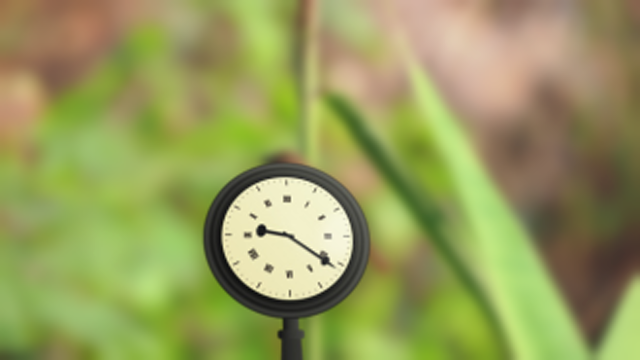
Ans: 9:21
